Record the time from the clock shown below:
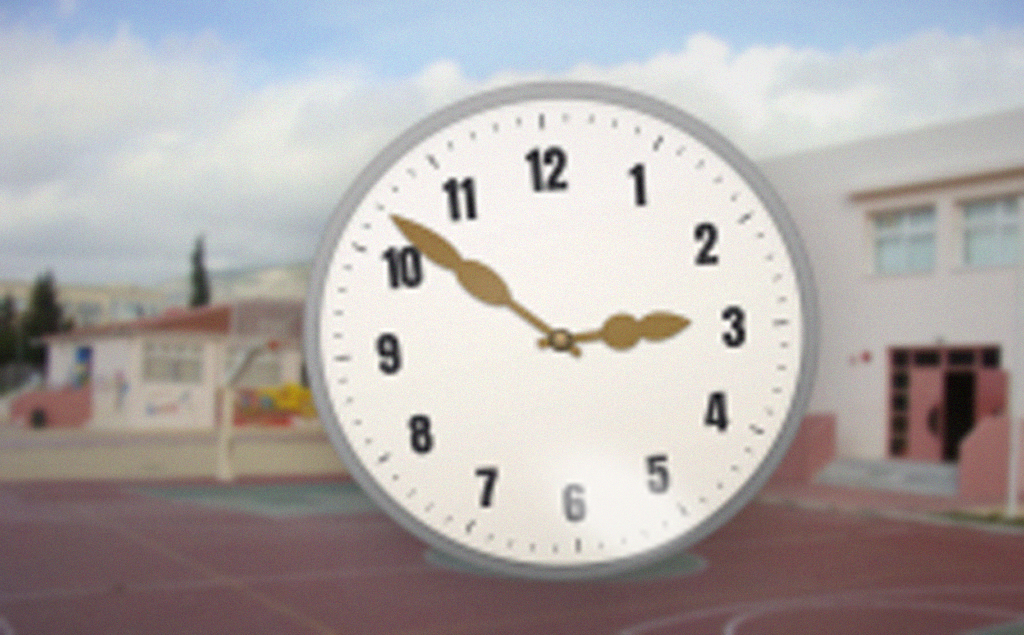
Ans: 2:52
